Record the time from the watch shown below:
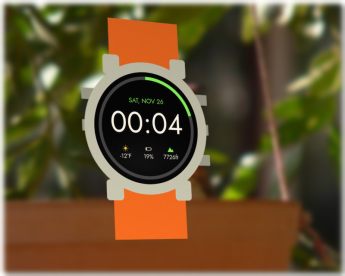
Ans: 0:04
